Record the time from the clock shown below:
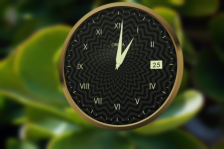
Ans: 1:01
